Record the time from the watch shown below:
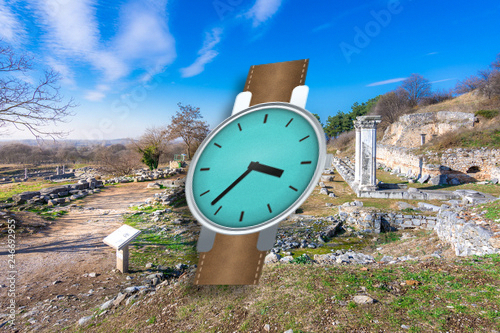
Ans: 3:37
